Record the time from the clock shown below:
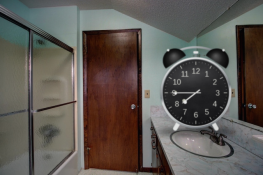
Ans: 7:45
